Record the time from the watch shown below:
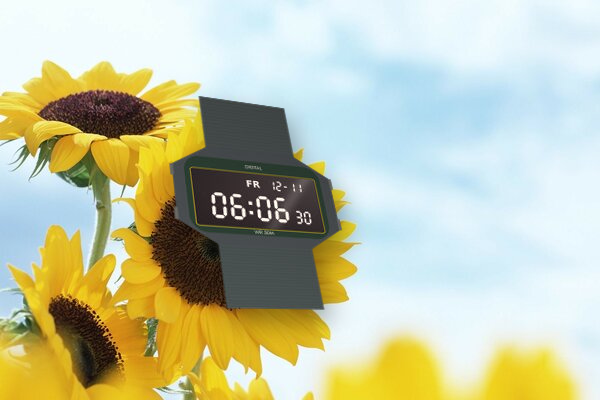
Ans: 6:06:30
